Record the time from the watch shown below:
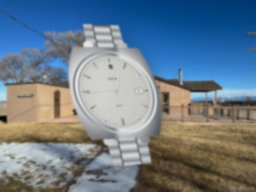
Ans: 12:44
